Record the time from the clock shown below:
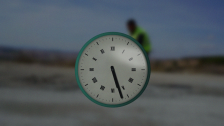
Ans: 5:27
